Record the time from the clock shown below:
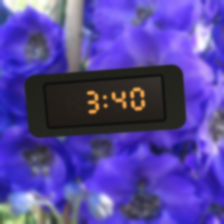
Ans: 3:40
